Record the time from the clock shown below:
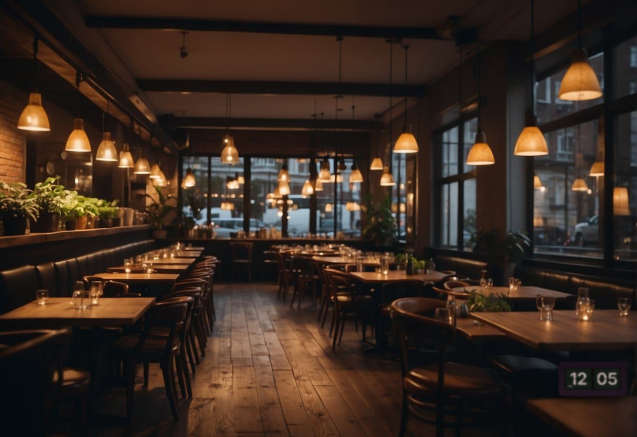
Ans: 12:05
